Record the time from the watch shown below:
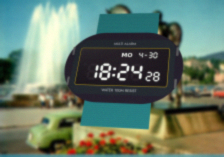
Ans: 18:24:28
